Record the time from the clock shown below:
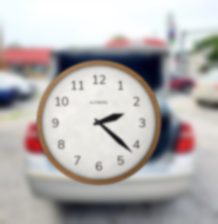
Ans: 2:22
